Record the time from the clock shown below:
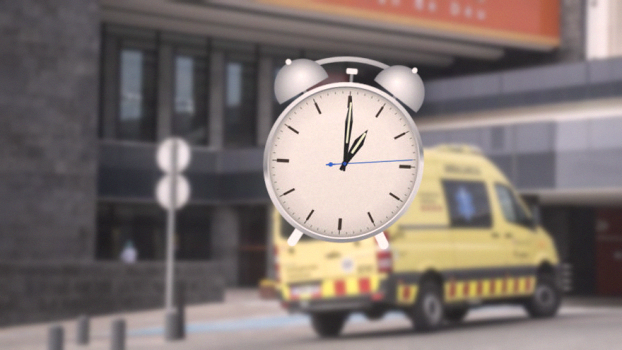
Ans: 1:00:14
